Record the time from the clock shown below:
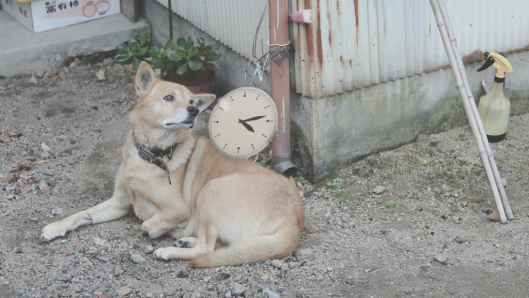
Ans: 4:13
